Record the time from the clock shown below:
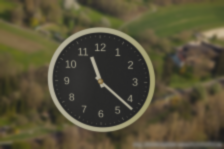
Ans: 11:22
